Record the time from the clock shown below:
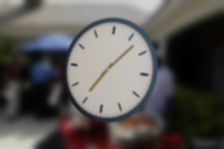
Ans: 7:07
